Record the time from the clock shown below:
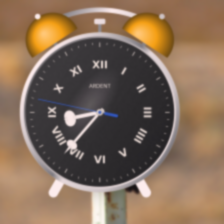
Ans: 8:36:47
